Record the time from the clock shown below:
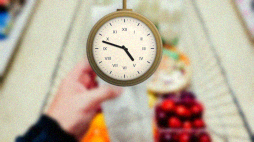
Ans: 4:48
